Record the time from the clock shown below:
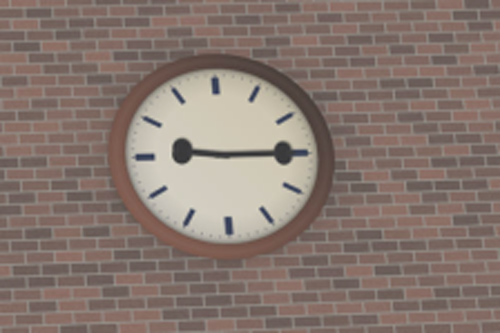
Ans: 9:15
